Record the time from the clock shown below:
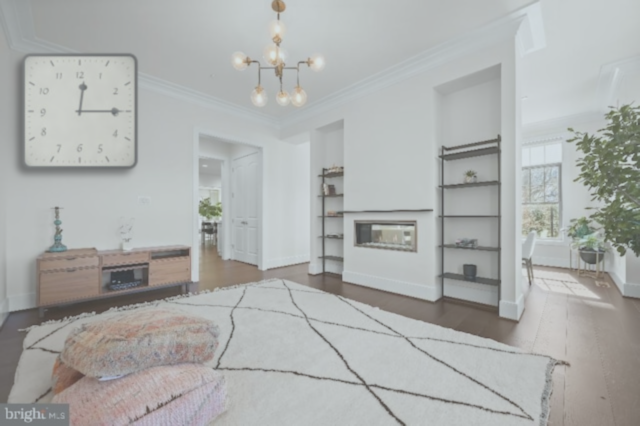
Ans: 12:15
